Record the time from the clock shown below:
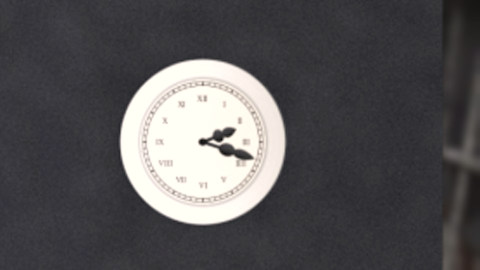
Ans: 2:18
